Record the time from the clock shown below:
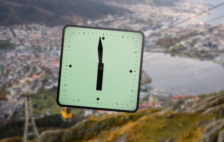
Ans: 5:59
